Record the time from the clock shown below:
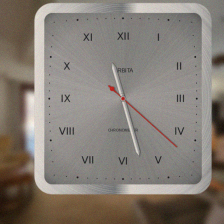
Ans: 11:27:22
